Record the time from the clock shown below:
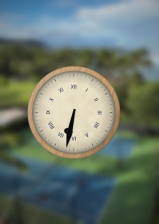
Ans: 6:32
